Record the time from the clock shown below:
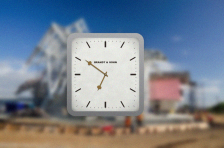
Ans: 6:51
